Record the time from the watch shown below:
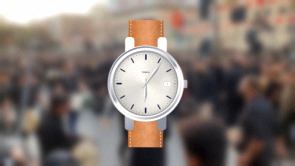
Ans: 6:06
